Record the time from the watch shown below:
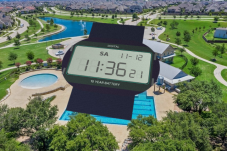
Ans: 11:36:21
